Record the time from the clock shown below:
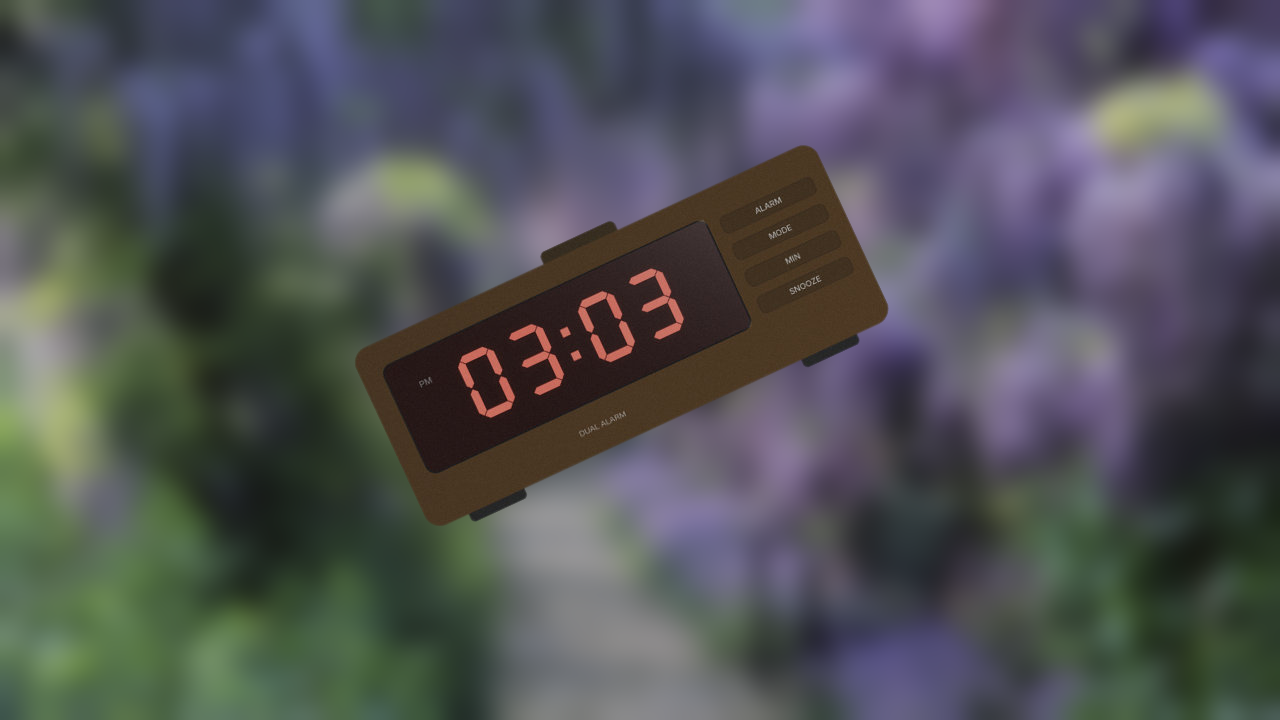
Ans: 3:03
